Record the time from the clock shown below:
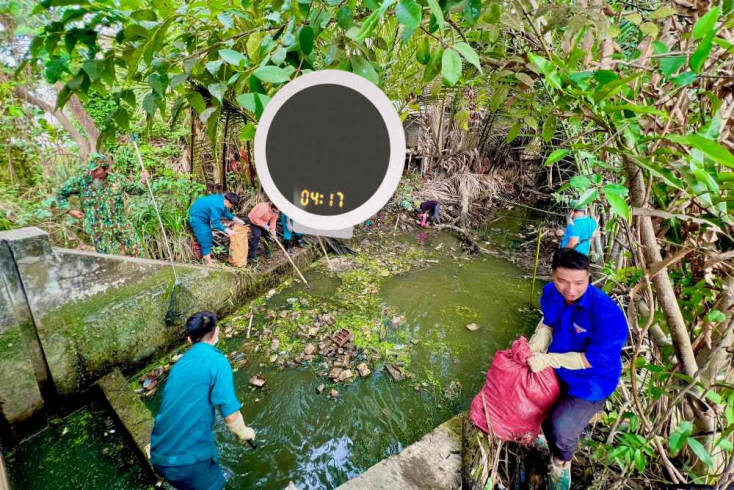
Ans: 4:17
